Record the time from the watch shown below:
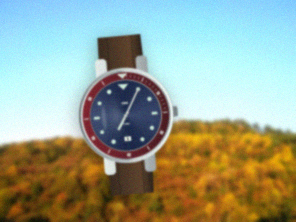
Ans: 7:05
